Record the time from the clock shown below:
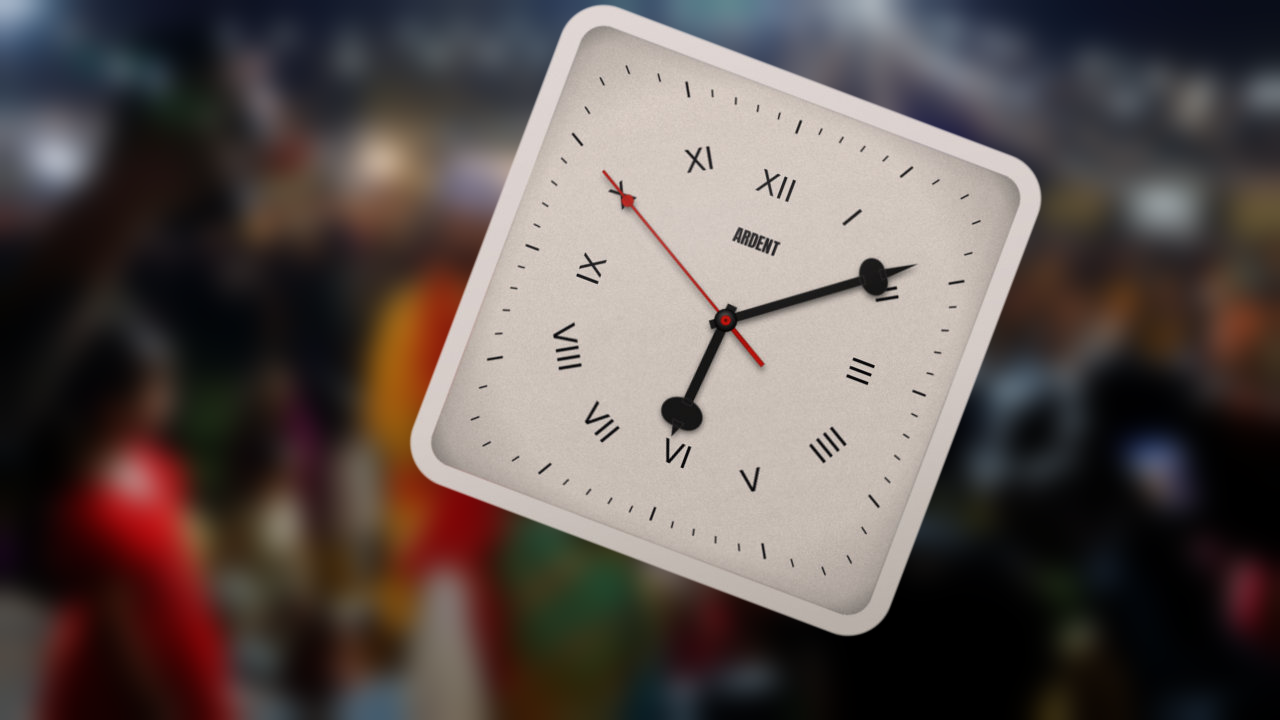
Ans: 6:08:50
